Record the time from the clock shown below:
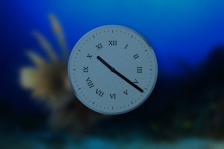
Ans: 10:21
